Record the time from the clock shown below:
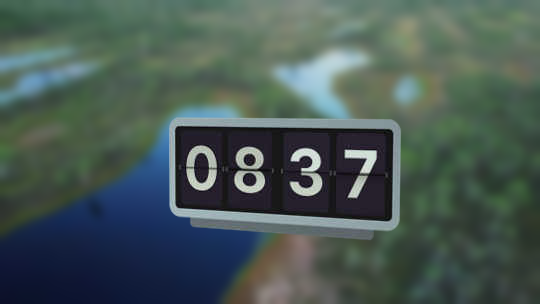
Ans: 8:37
